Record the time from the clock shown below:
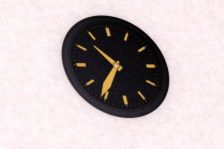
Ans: 10:36
